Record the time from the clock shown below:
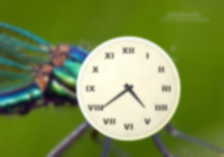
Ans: 4:39
